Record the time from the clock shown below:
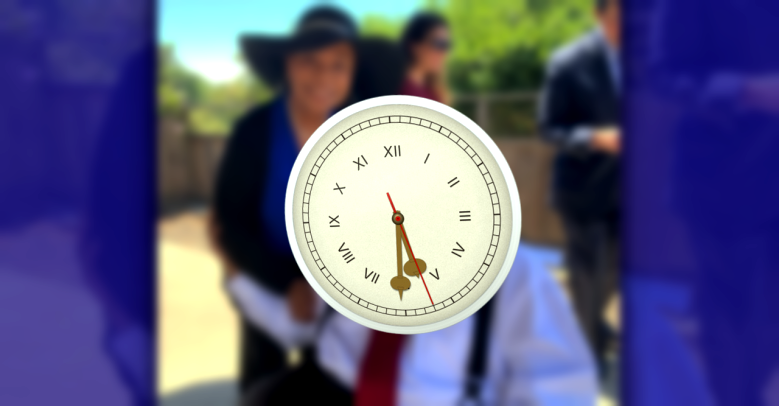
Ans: 5:30:27
